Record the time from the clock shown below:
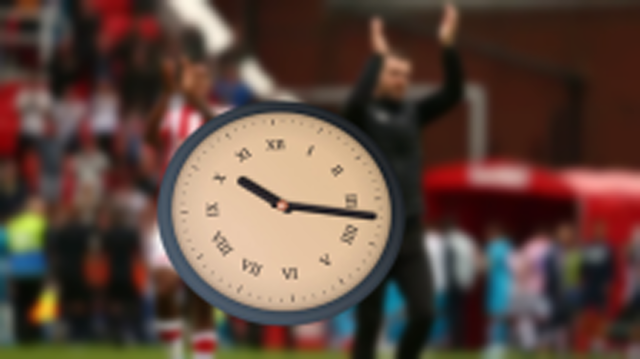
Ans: 10:17
